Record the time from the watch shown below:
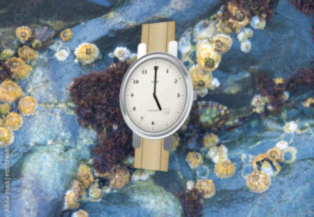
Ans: 5:00
